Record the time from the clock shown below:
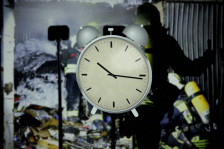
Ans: 10:16
